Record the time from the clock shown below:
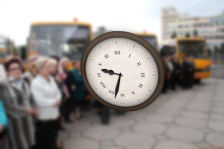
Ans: 9:33
